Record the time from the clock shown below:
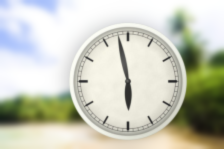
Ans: 5:58
